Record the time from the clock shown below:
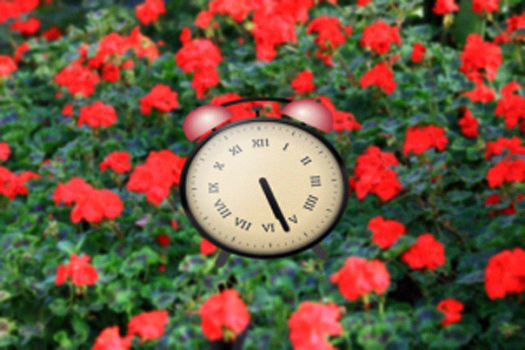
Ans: 5:27
